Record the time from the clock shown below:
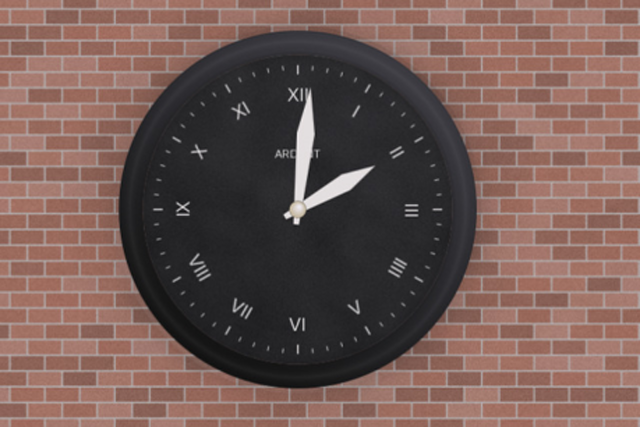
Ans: 2:01
